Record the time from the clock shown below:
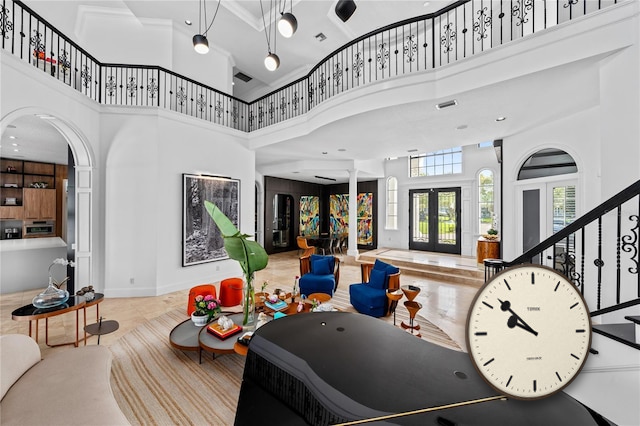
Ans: 9:52
